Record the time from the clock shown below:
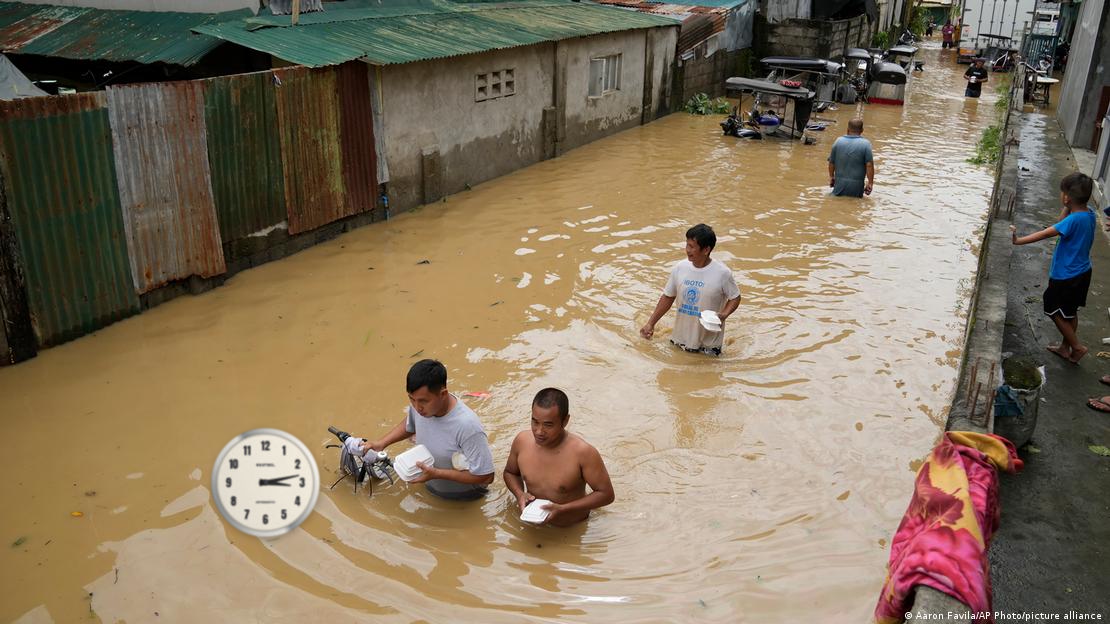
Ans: 3:13
